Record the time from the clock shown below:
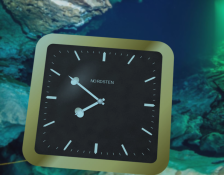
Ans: 7:51
